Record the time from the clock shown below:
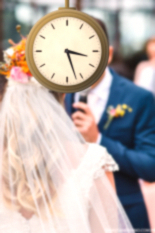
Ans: 3:27
